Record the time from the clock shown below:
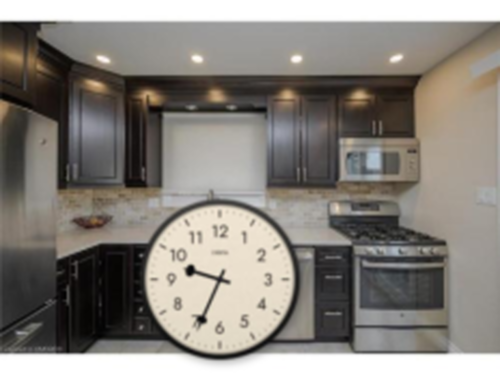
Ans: 9:34
